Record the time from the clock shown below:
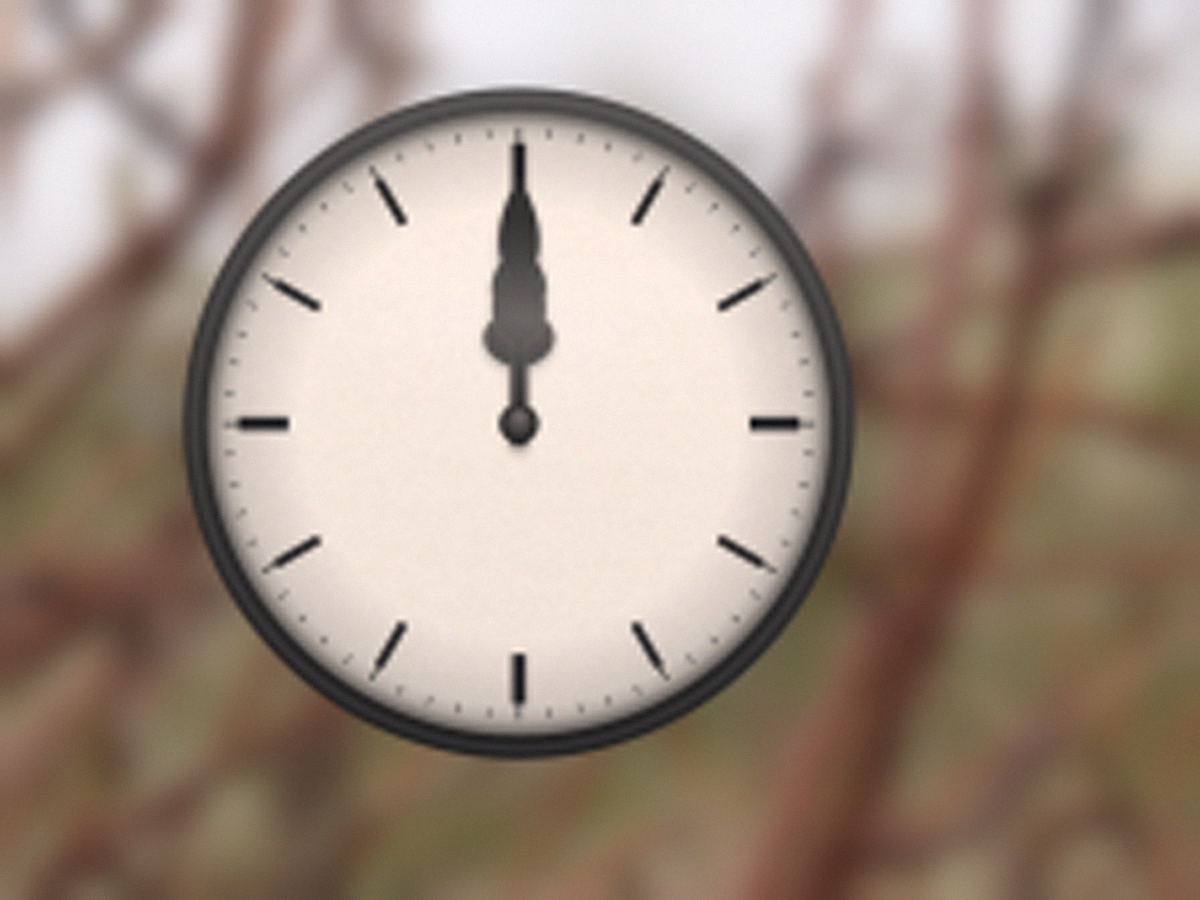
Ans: 12:00
